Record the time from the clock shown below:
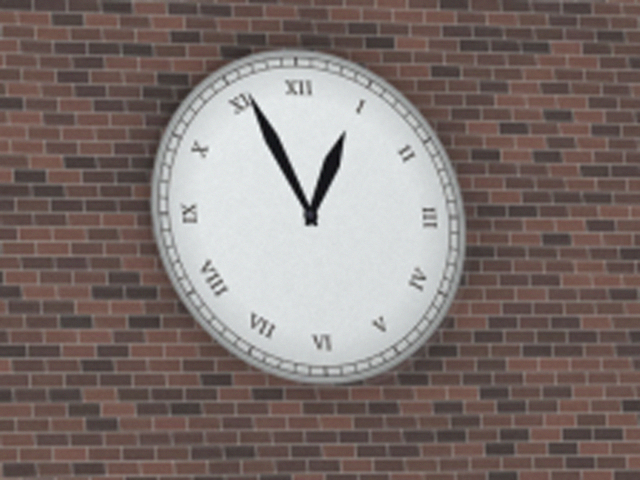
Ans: 12:56
